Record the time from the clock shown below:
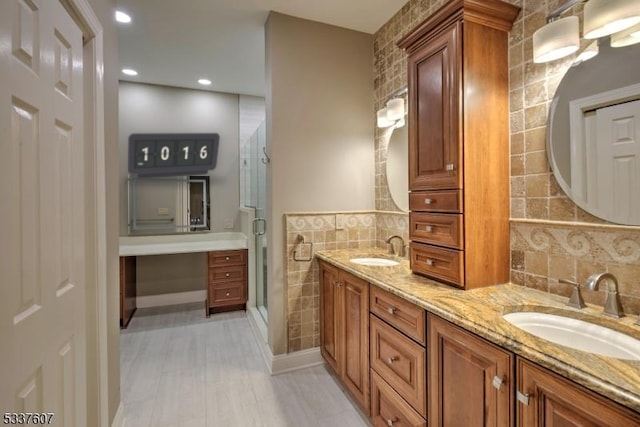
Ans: 10:16
